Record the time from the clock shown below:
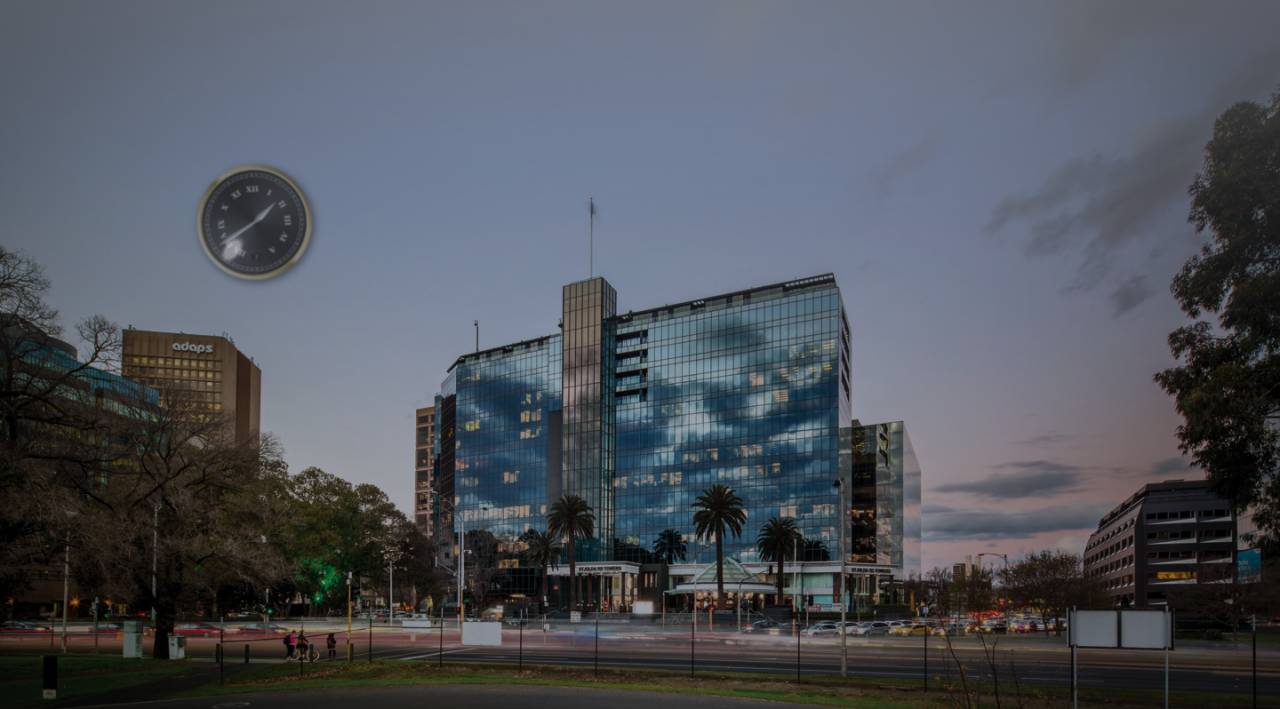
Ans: 1:40
